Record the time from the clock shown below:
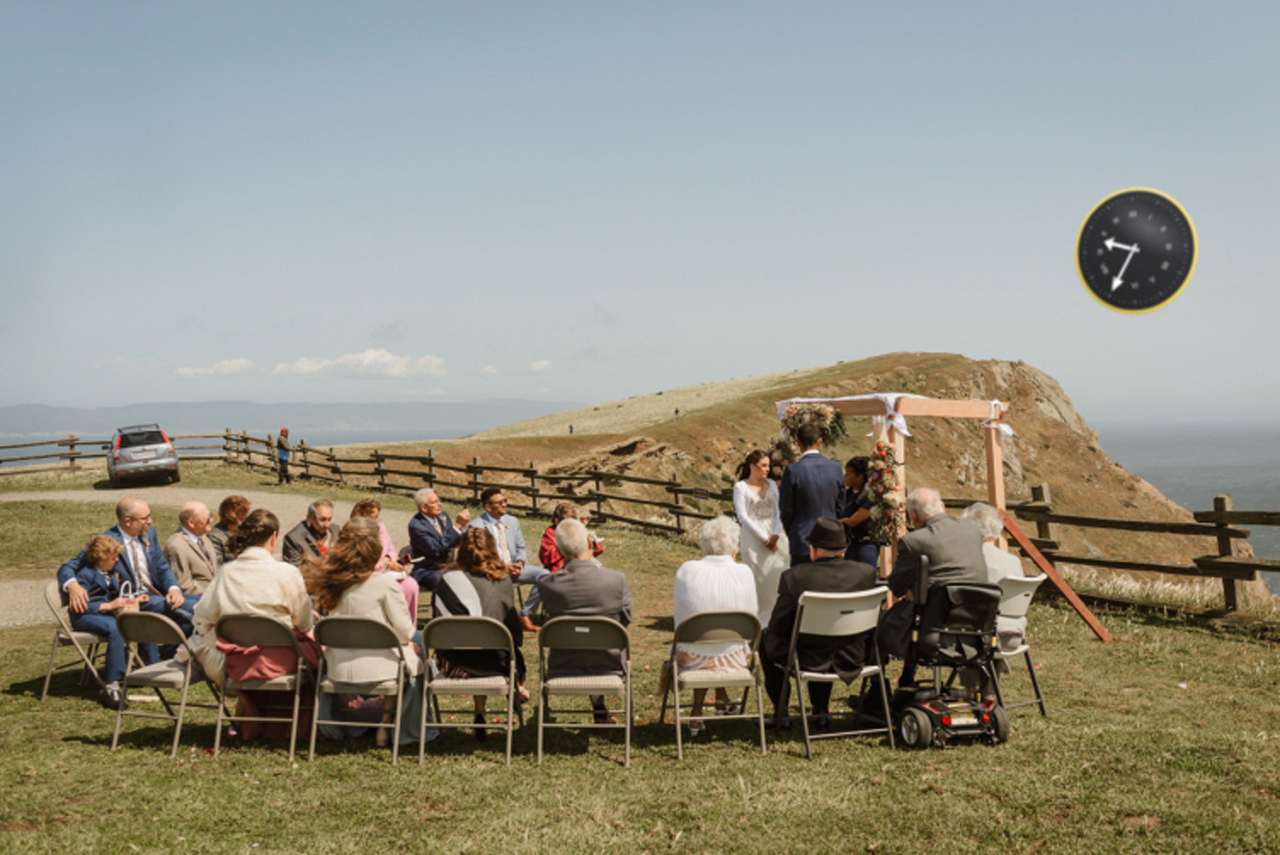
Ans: 9:35
